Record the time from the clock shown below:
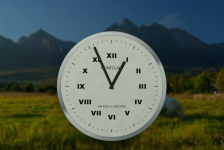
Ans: 12:56
